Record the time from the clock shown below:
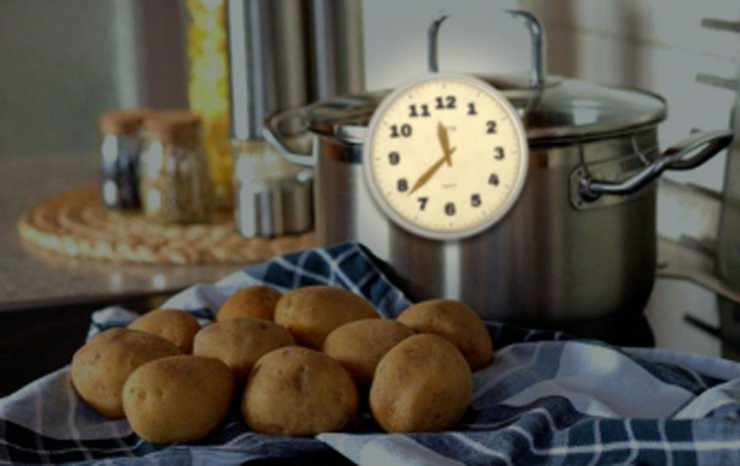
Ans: 11:38
